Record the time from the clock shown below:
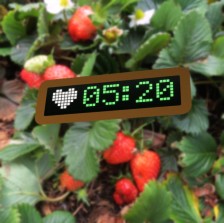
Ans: 5:20
